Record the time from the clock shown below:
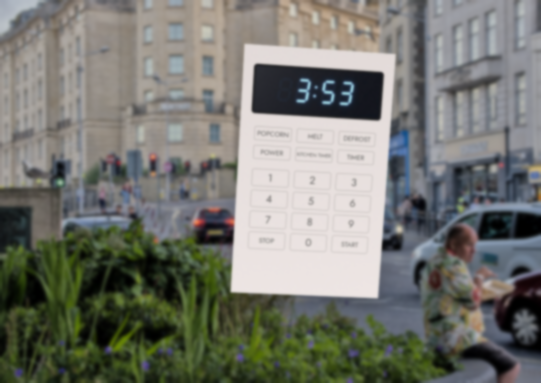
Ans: 3:53
